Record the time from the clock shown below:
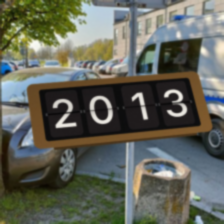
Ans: 20:13
